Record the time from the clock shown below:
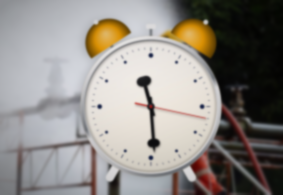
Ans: 11:29:17
